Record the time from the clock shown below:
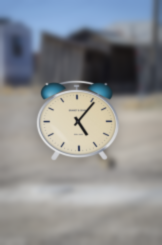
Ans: 5:06
